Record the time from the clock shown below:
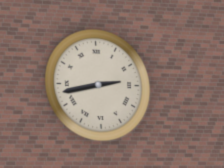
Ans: 2:43
